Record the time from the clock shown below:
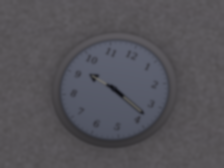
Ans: 9:18
